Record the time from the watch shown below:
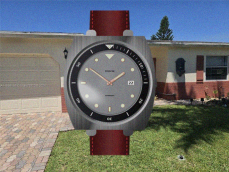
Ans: 1:51
